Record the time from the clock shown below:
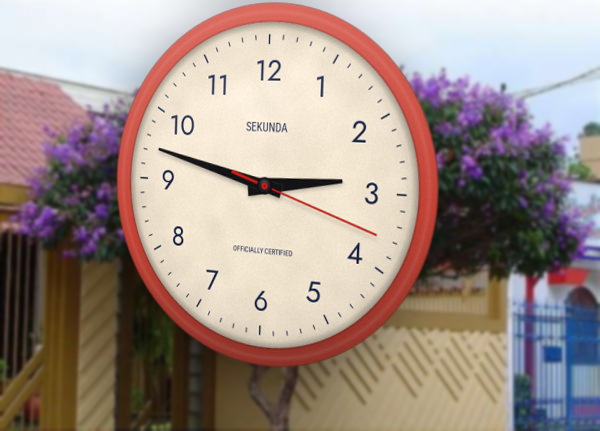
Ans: 2:47:18
